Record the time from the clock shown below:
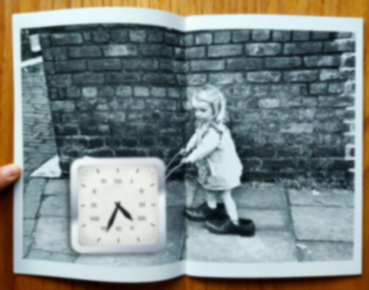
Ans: 4:34
